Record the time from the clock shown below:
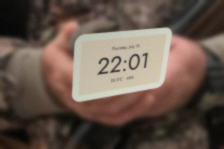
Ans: 22:01
